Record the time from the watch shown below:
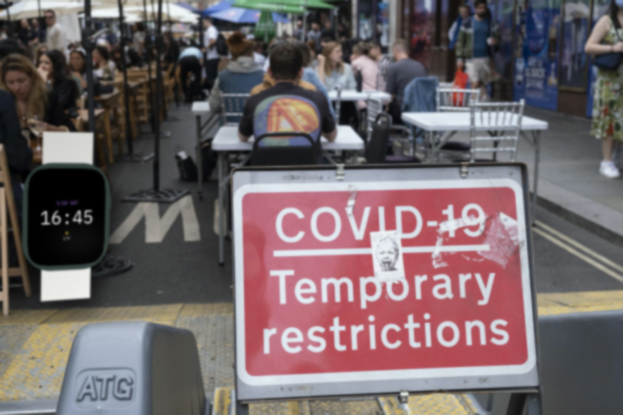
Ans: 16:45
